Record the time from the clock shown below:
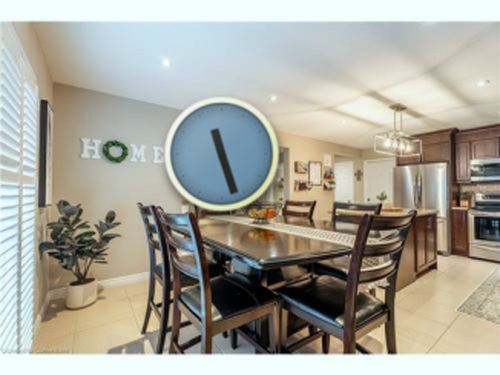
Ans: 11:27
